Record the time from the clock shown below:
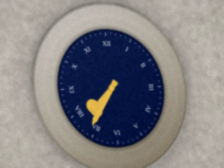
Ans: 7:36
